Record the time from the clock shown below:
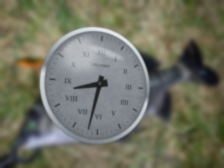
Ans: 8:32
